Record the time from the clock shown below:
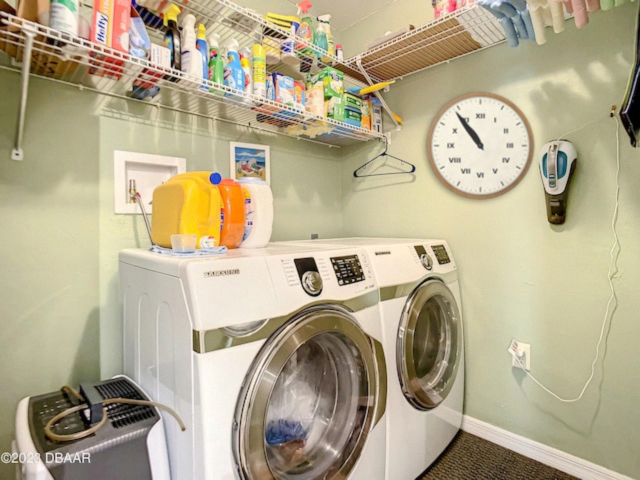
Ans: 10:54
